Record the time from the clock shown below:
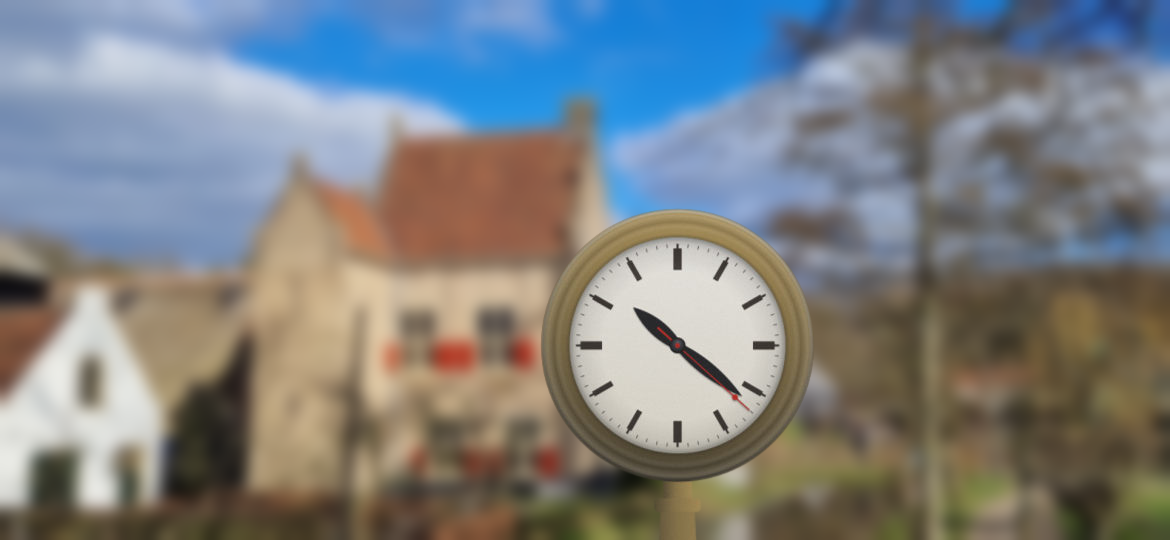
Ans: 10:21:22
